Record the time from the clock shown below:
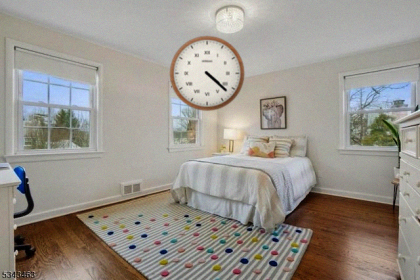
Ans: 4:22
